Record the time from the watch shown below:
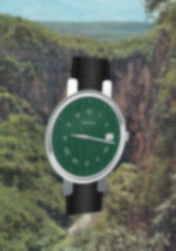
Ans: 9:17
